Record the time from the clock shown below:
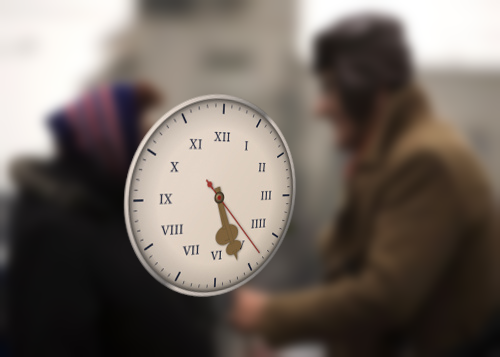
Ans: 5:26:23
